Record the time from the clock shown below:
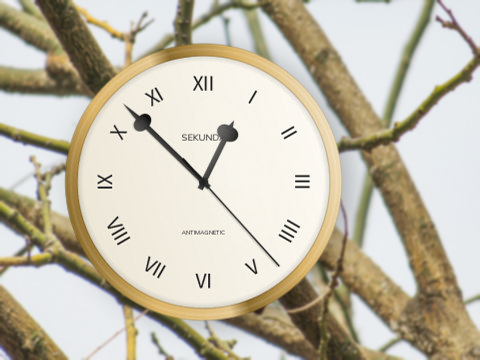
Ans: 12:52:23
